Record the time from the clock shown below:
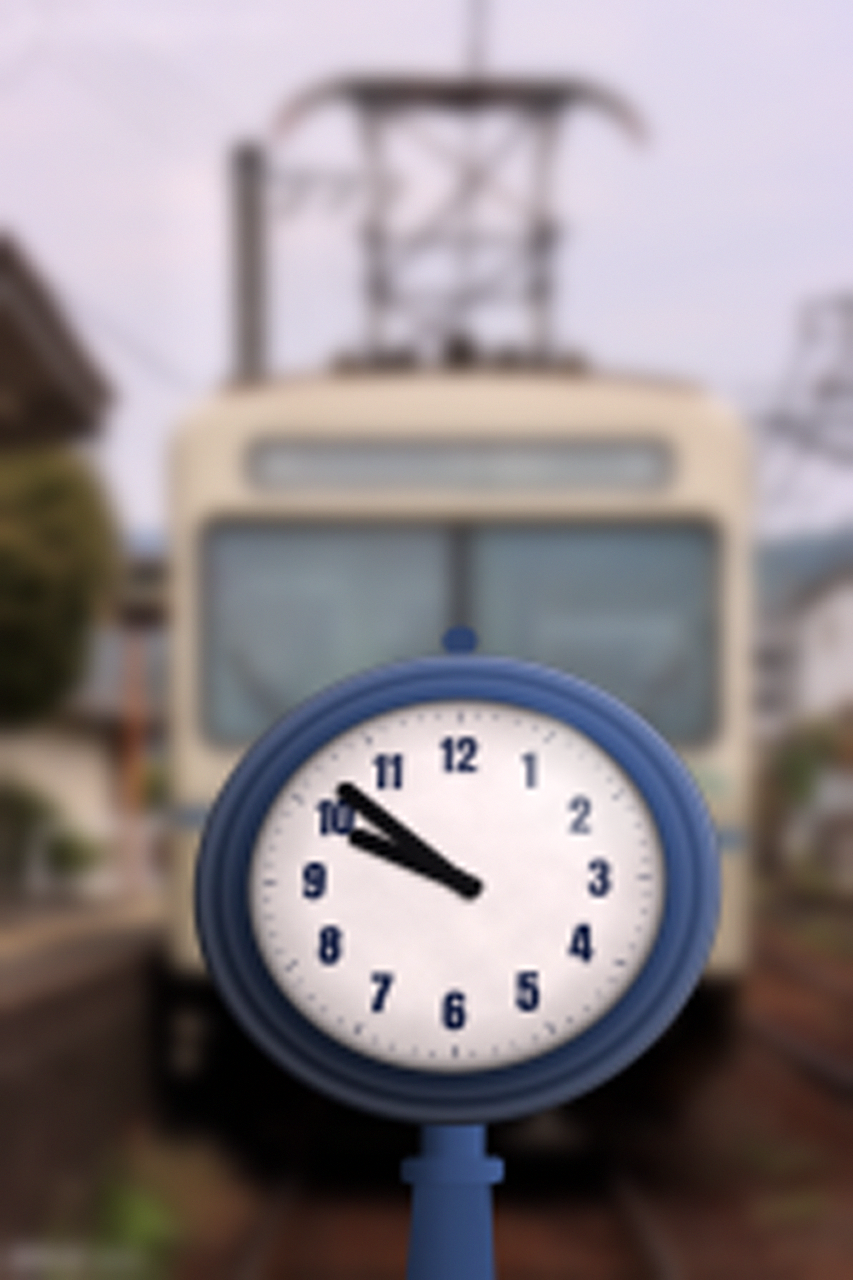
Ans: 9:52
